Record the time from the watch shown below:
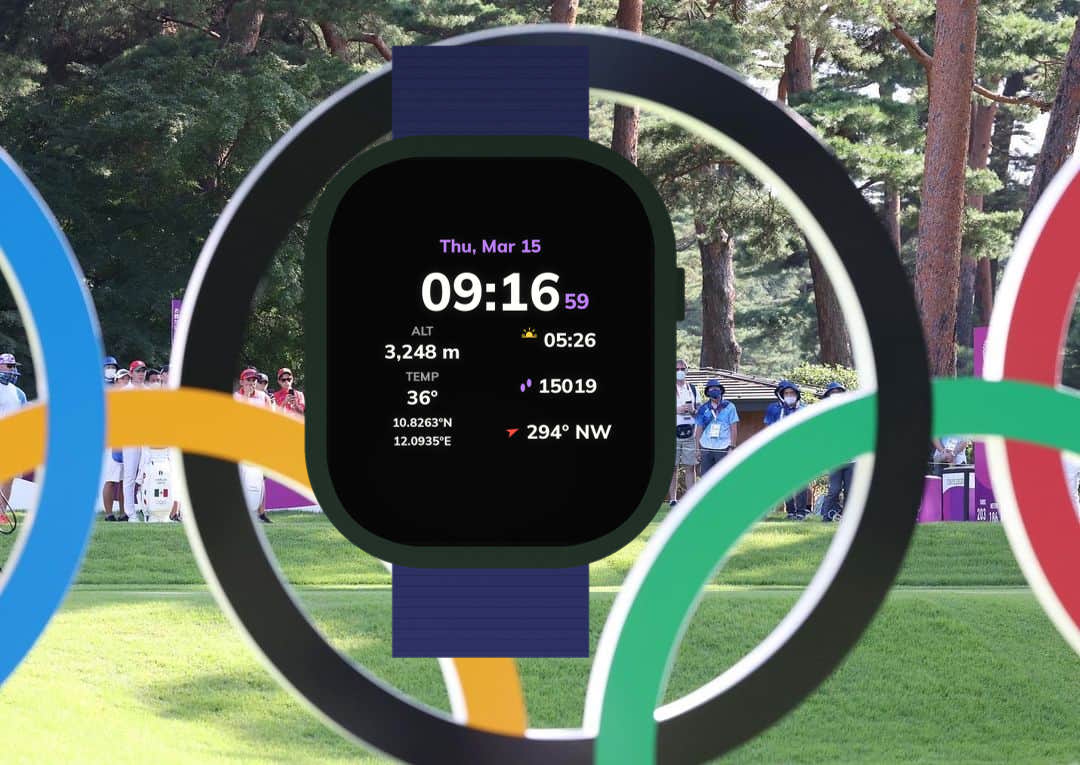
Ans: 9:16:59
